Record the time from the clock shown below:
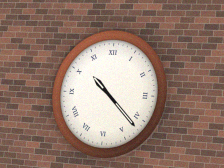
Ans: 10:22
